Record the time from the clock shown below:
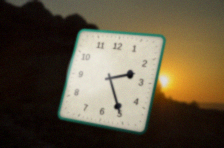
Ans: 2:25
